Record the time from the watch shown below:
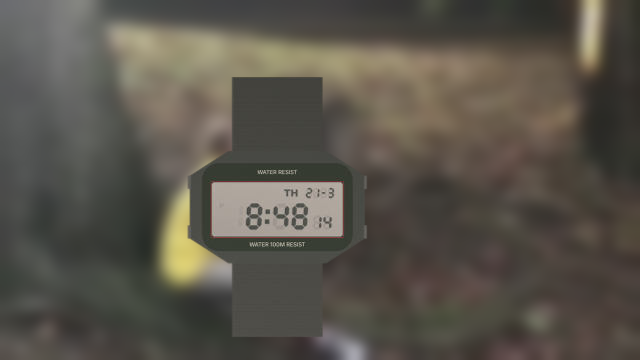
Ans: 8:48:14
